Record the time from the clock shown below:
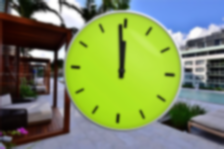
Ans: 11:59
